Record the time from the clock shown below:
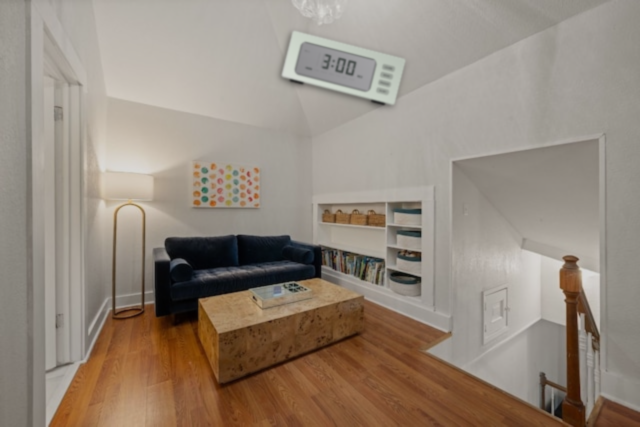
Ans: 3:00
